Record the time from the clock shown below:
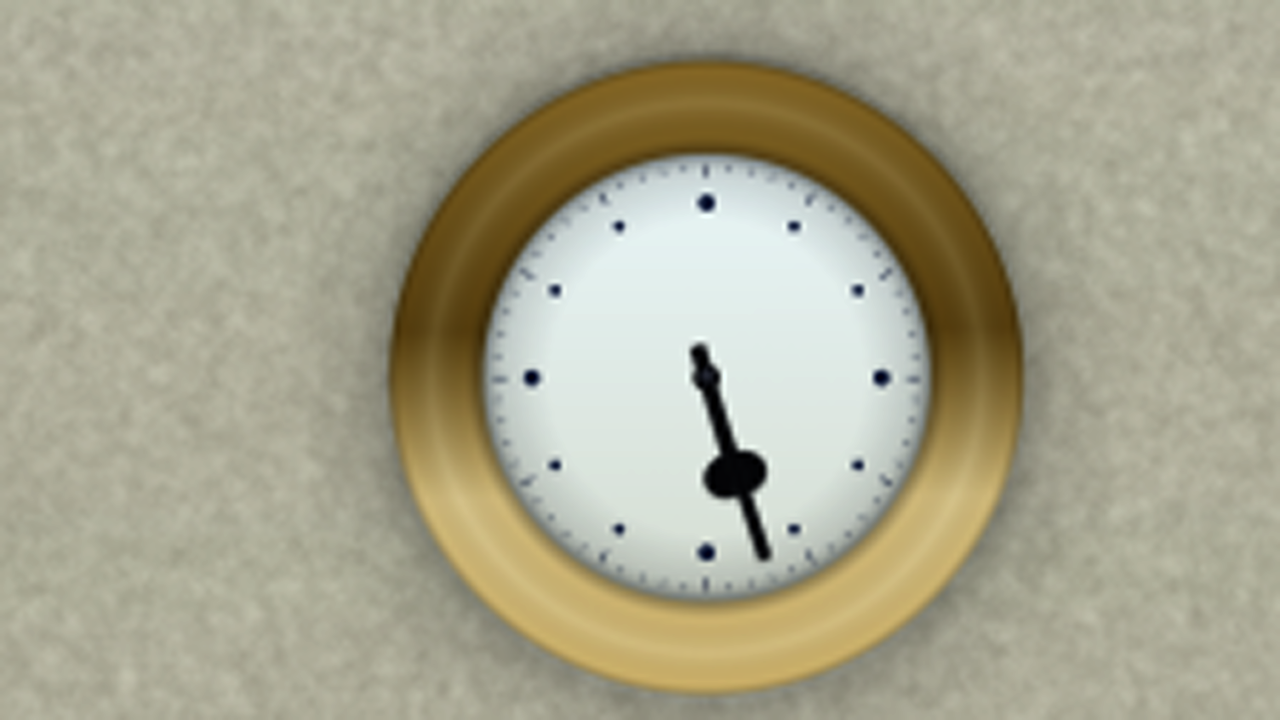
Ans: 5:27
